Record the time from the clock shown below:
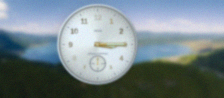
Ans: 3:15
